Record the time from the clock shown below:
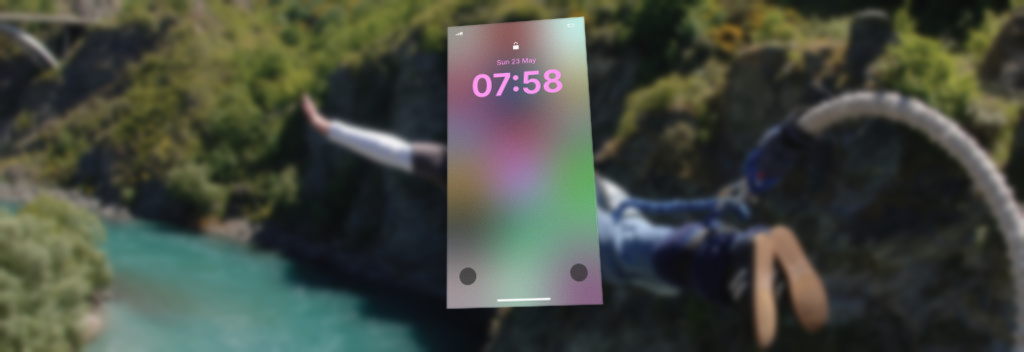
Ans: 7:58
